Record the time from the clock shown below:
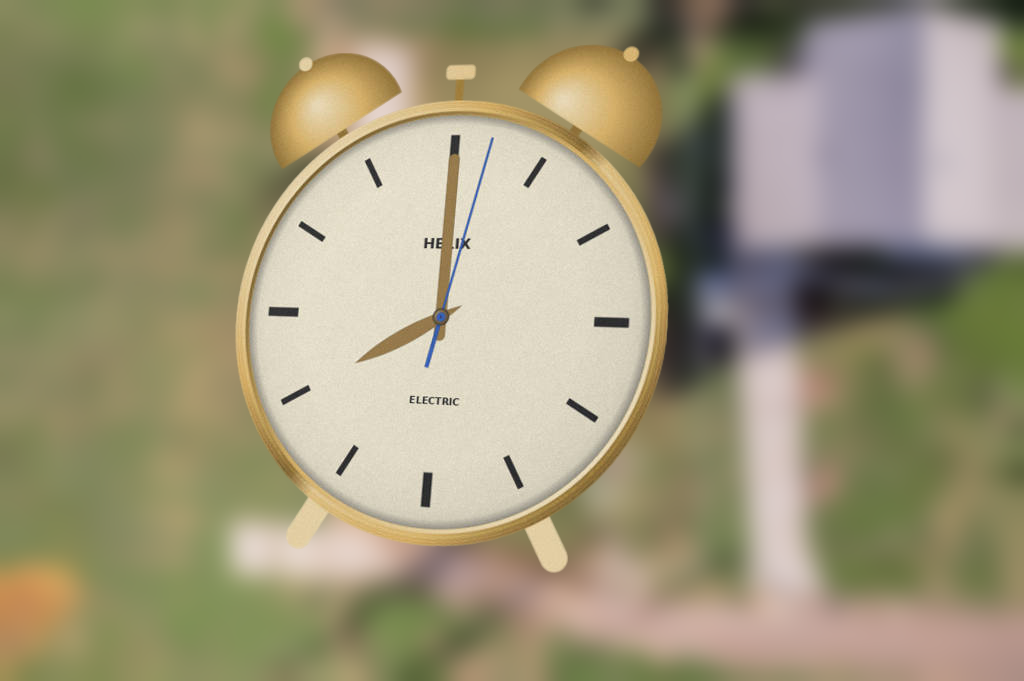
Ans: 8:00:02
